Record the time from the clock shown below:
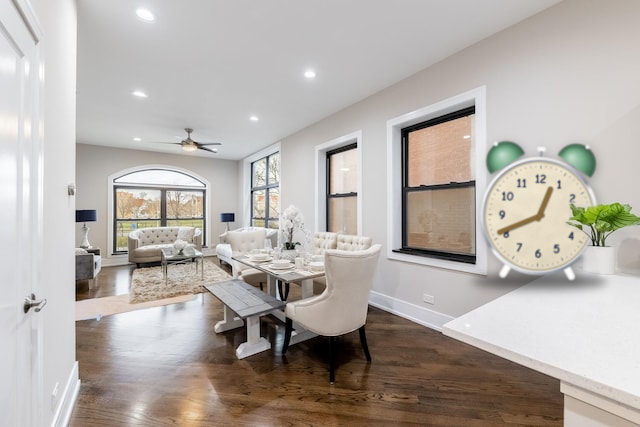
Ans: 12:41
